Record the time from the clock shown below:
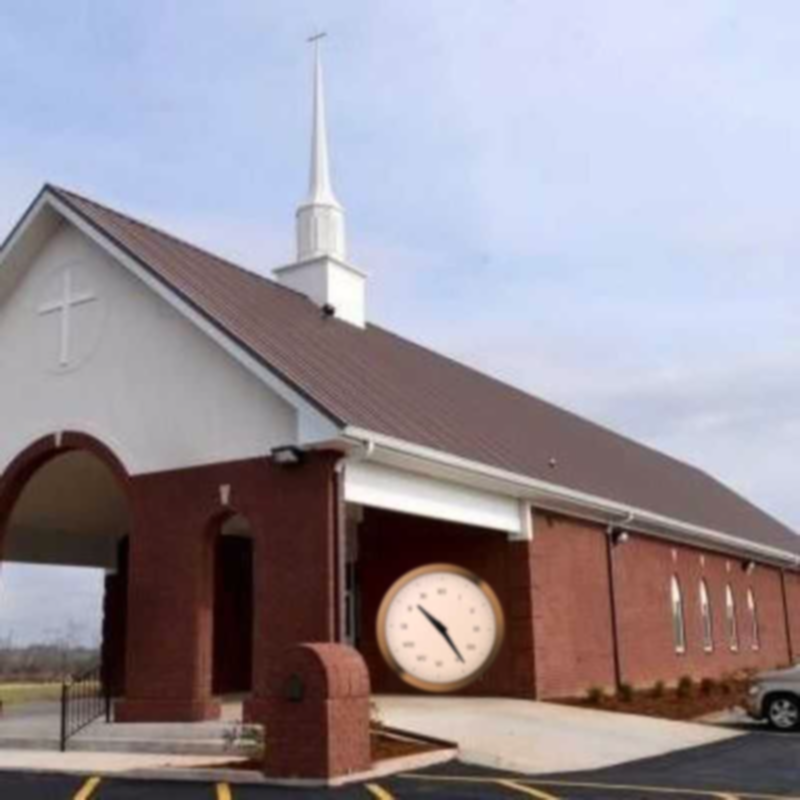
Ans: 10:24
